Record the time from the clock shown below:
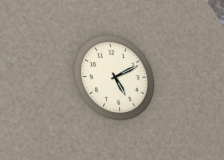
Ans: 5:11
